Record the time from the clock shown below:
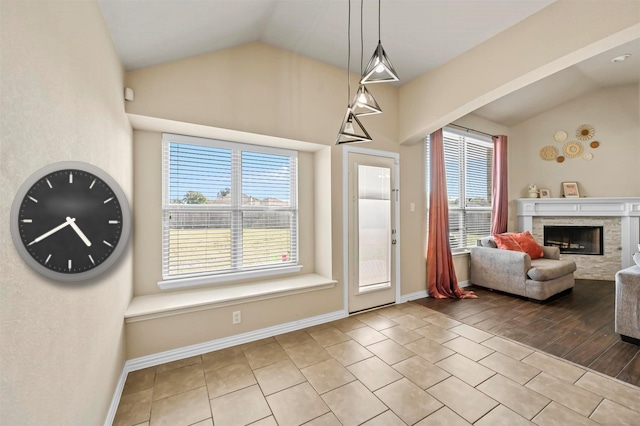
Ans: 4:40
